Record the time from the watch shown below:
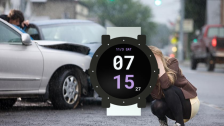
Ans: 7:15
